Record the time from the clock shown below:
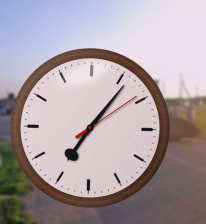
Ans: 7:06:09
